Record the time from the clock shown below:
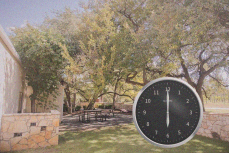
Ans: 6:00
